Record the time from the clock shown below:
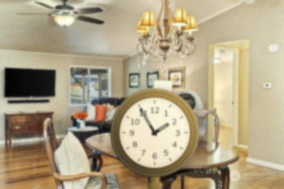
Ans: 1:55
